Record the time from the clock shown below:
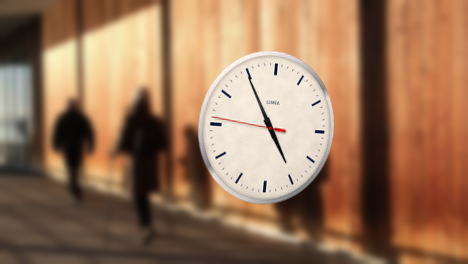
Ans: 4:54:46
